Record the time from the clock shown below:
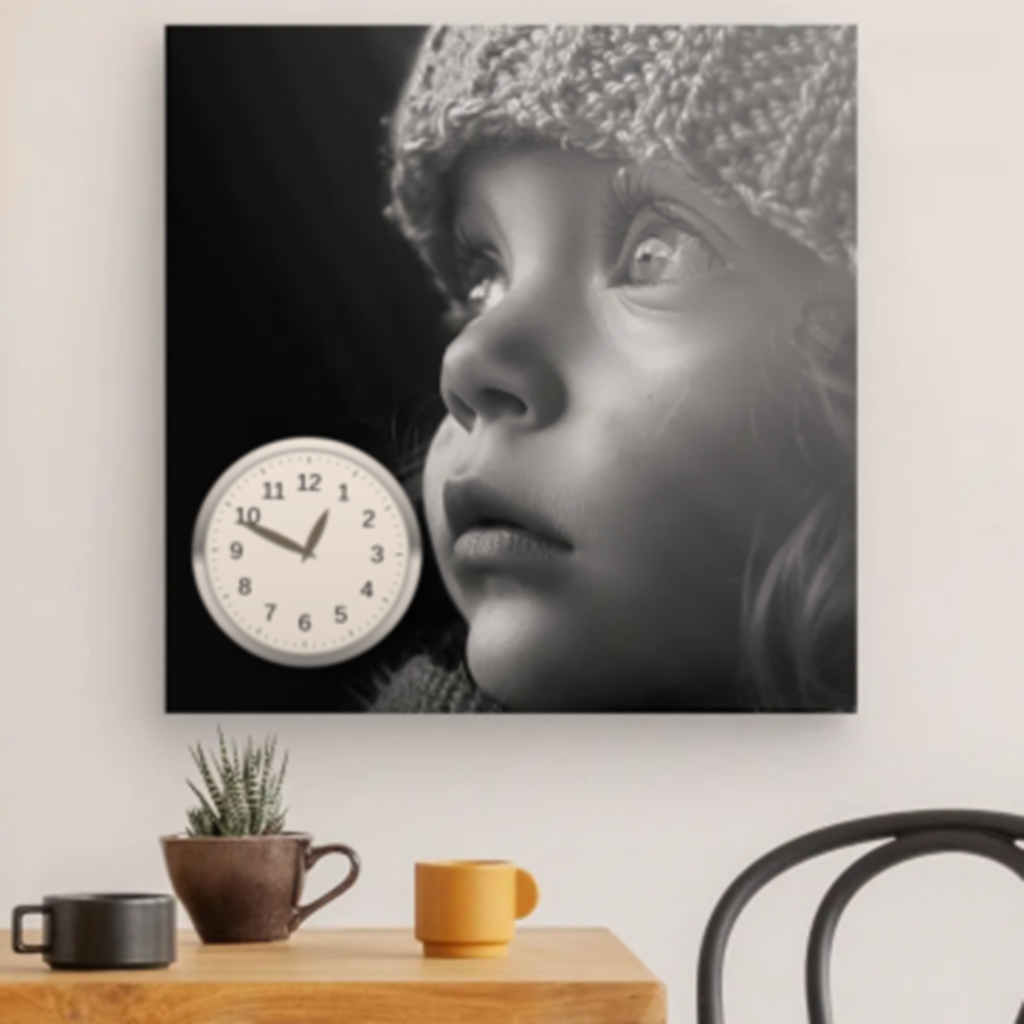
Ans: 12:49
